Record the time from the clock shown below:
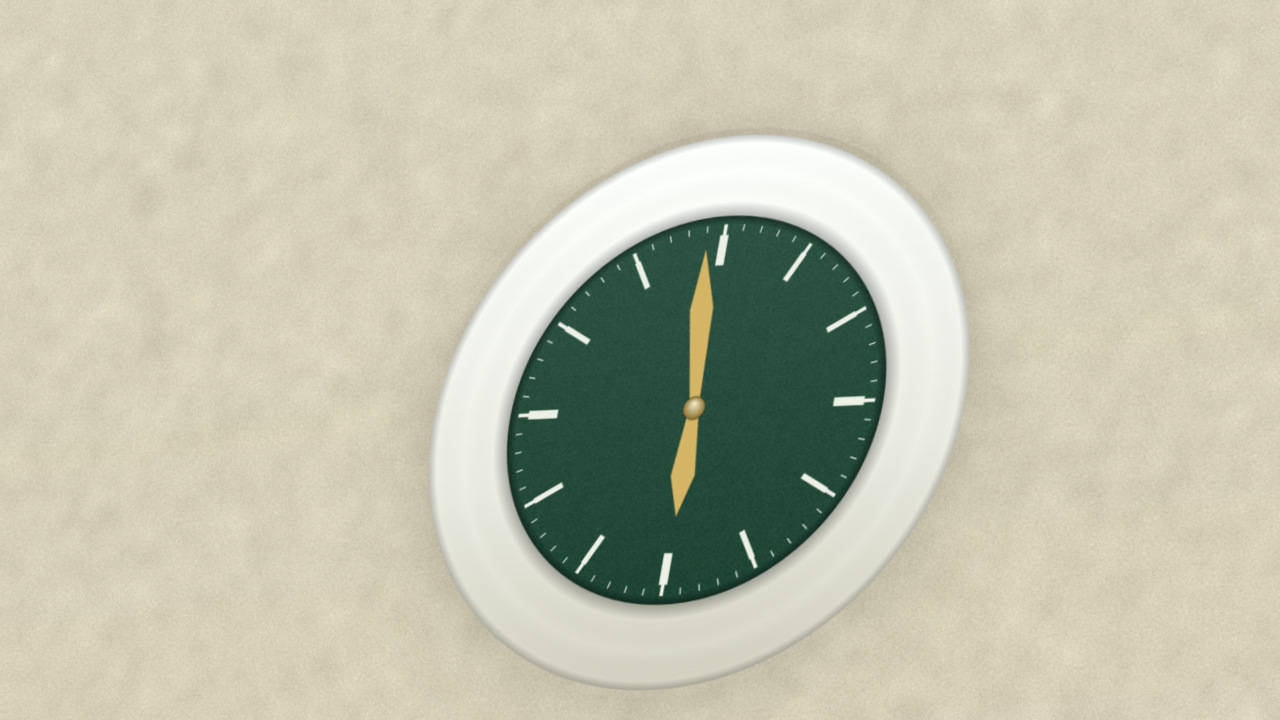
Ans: 5:59
